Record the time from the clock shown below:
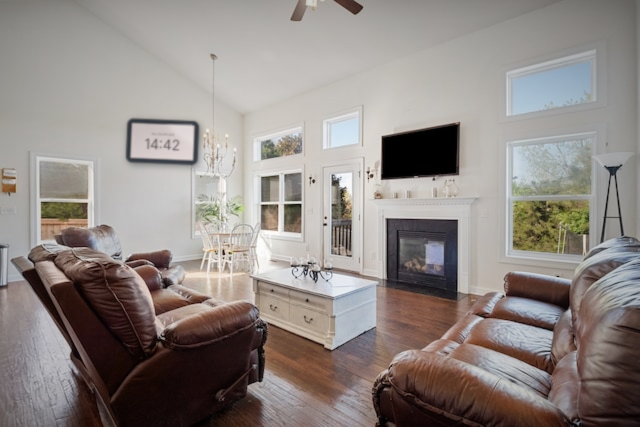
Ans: 14:42
